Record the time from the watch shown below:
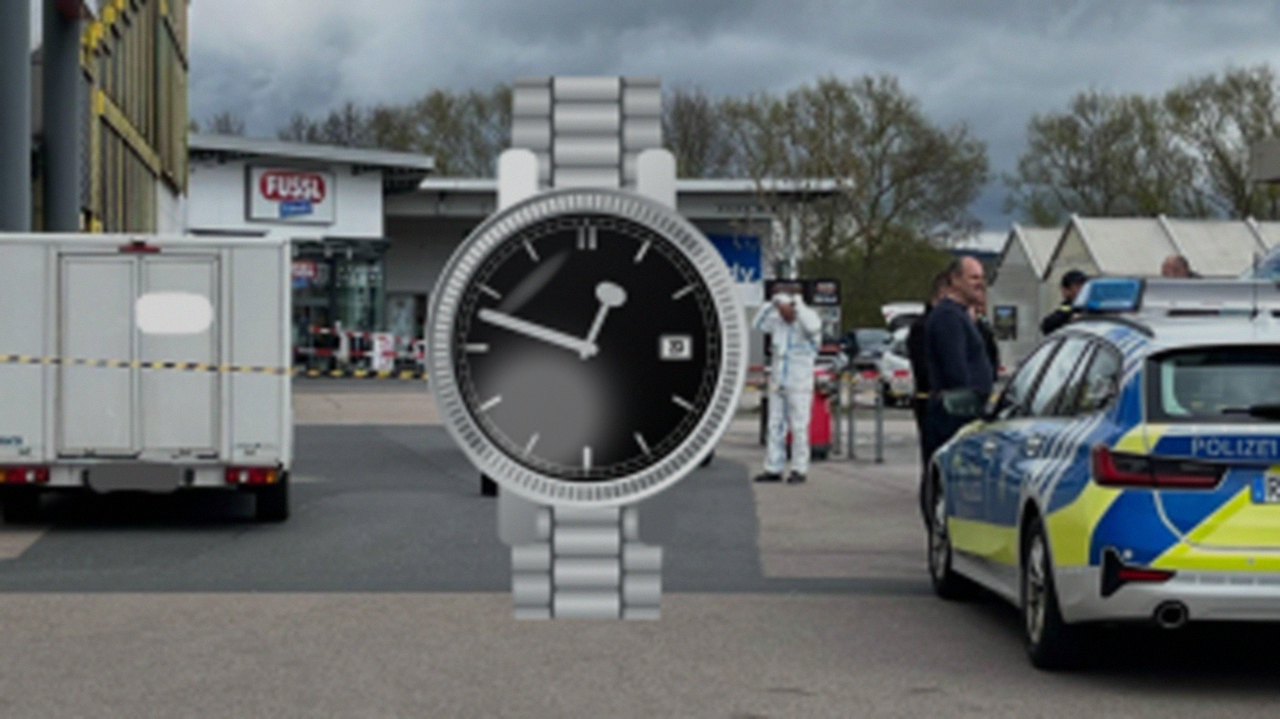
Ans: 12:48
